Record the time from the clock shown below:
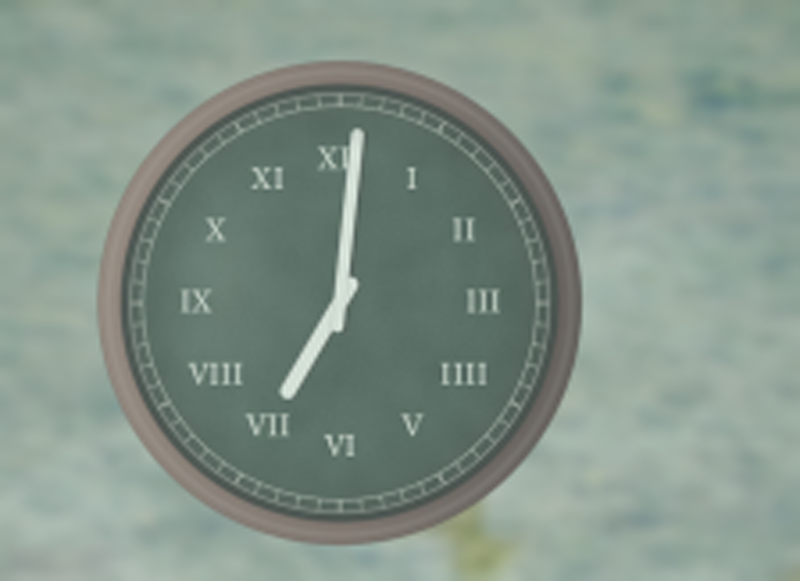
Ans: 7:01
